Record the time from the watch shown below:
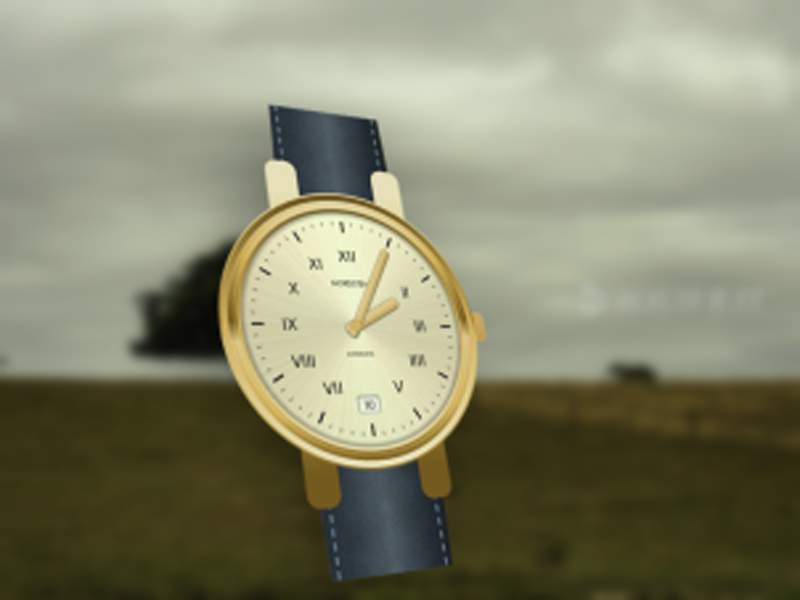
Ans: 2:05
